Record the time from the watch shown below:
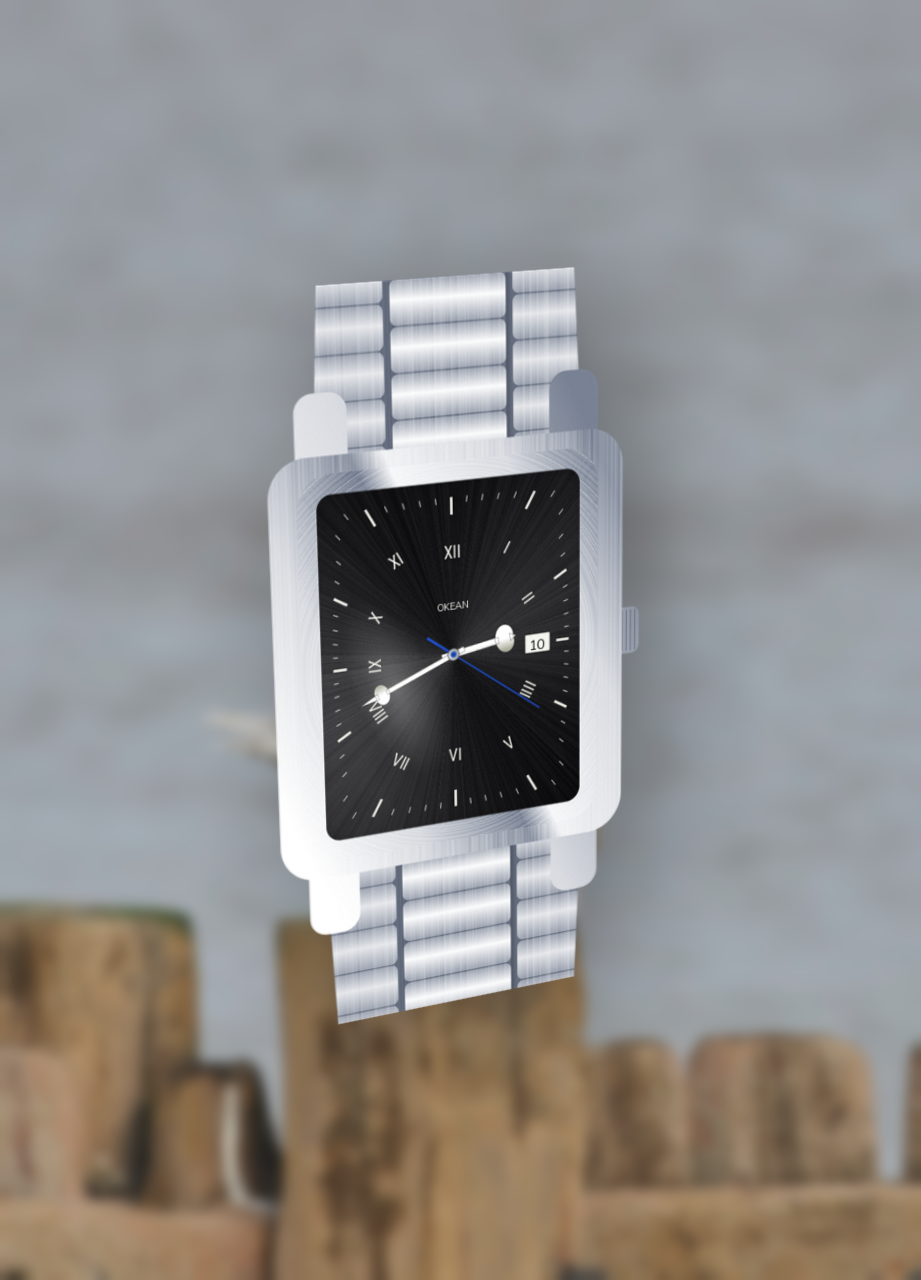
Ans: 2:41:21
